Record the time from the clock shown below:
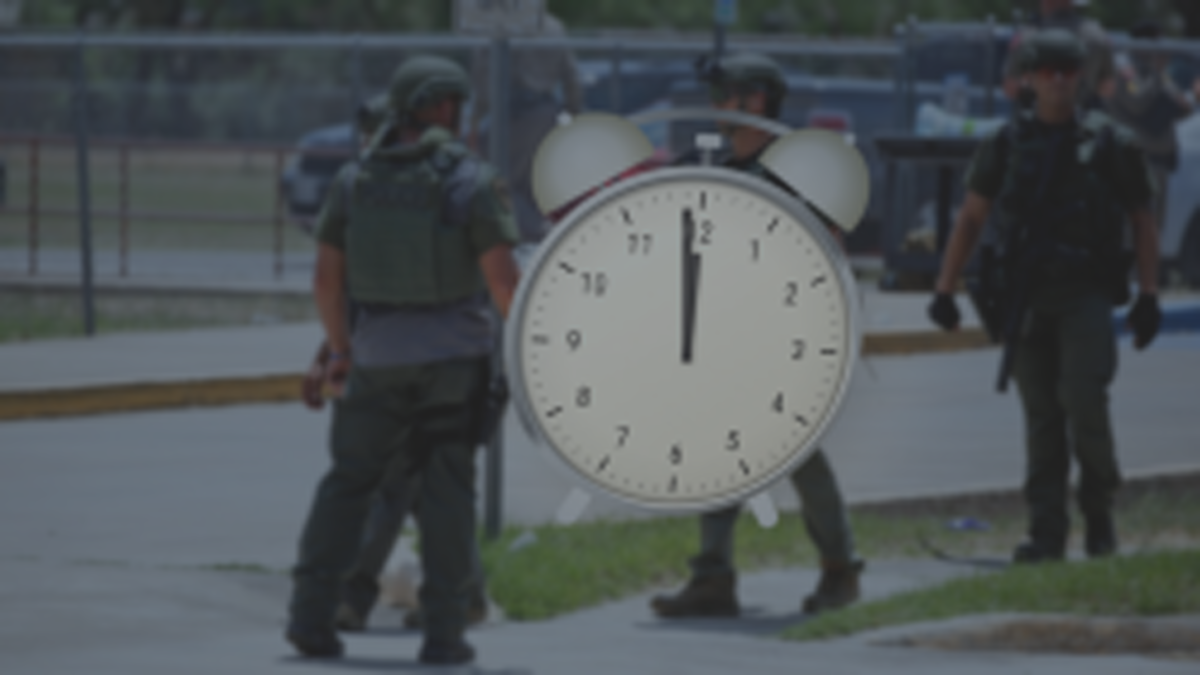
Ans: 11:59
